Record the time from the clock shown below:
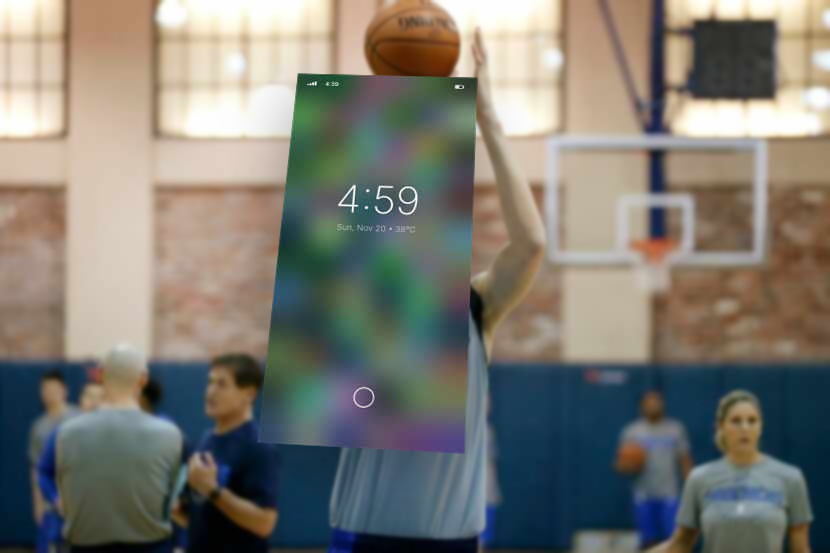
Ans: 4:59
